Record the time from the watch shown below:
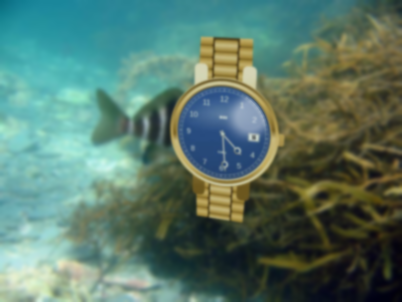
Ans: 4:29
